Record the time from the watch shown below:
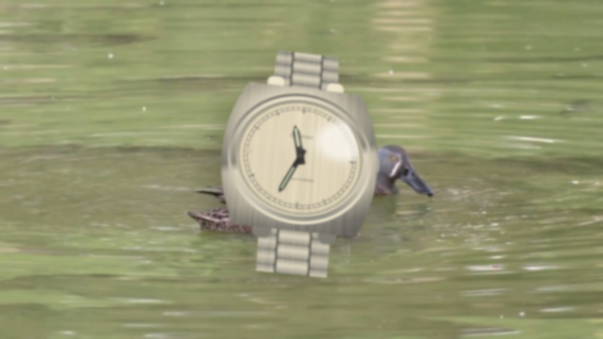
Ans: 11:34
